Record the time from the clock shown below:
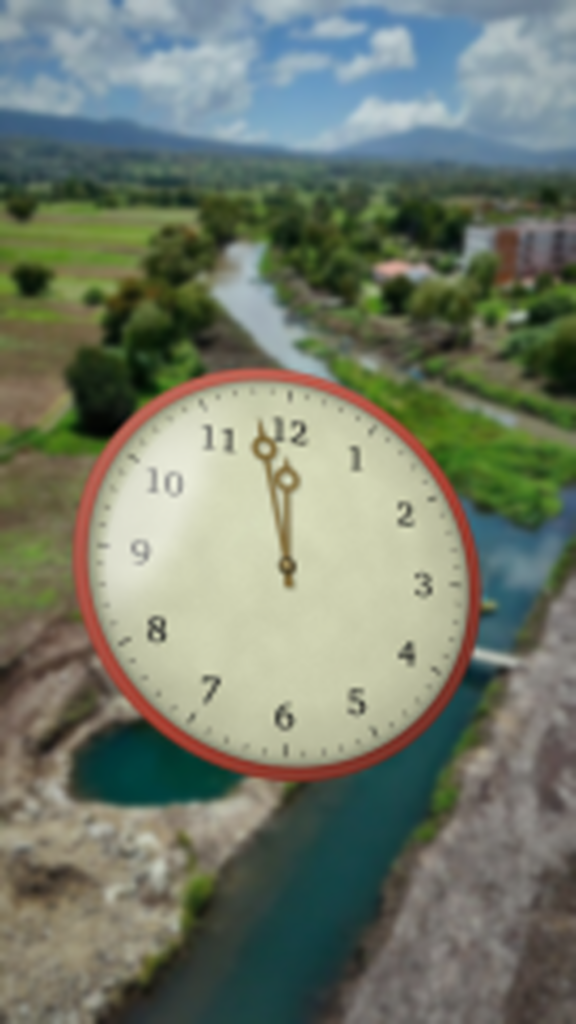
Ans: 11:58
